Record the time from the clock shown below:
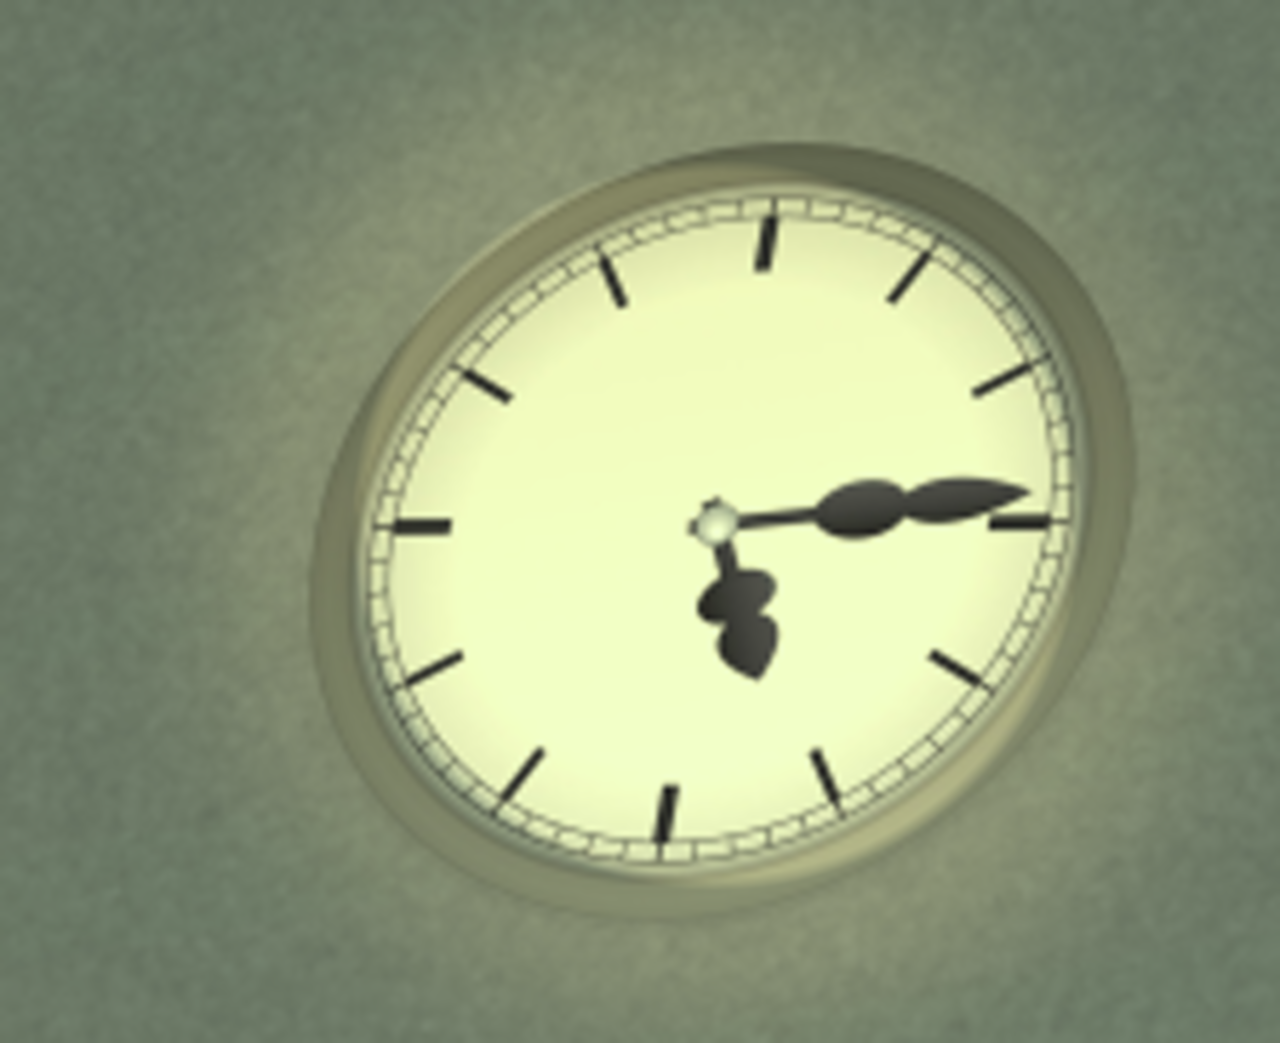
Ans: 5:14
